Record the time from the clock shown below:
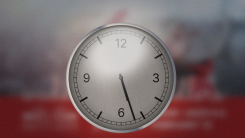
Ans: 5:27
